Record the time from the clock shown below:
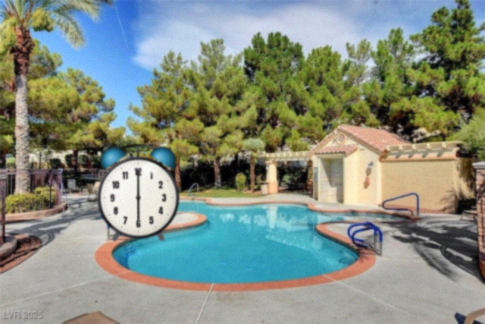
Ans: 6:00
